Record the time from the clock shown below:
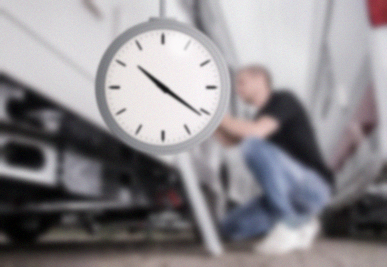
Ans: 10:21
